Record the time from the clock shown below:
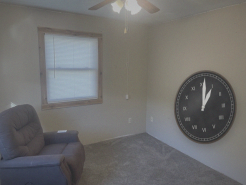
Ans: 1:01
